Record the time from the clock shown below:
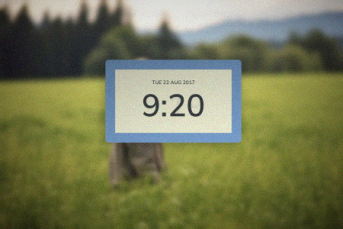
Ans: 9:20
